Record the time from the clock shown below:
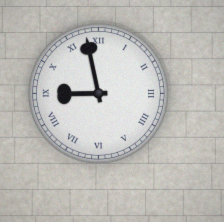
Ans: 8:58
